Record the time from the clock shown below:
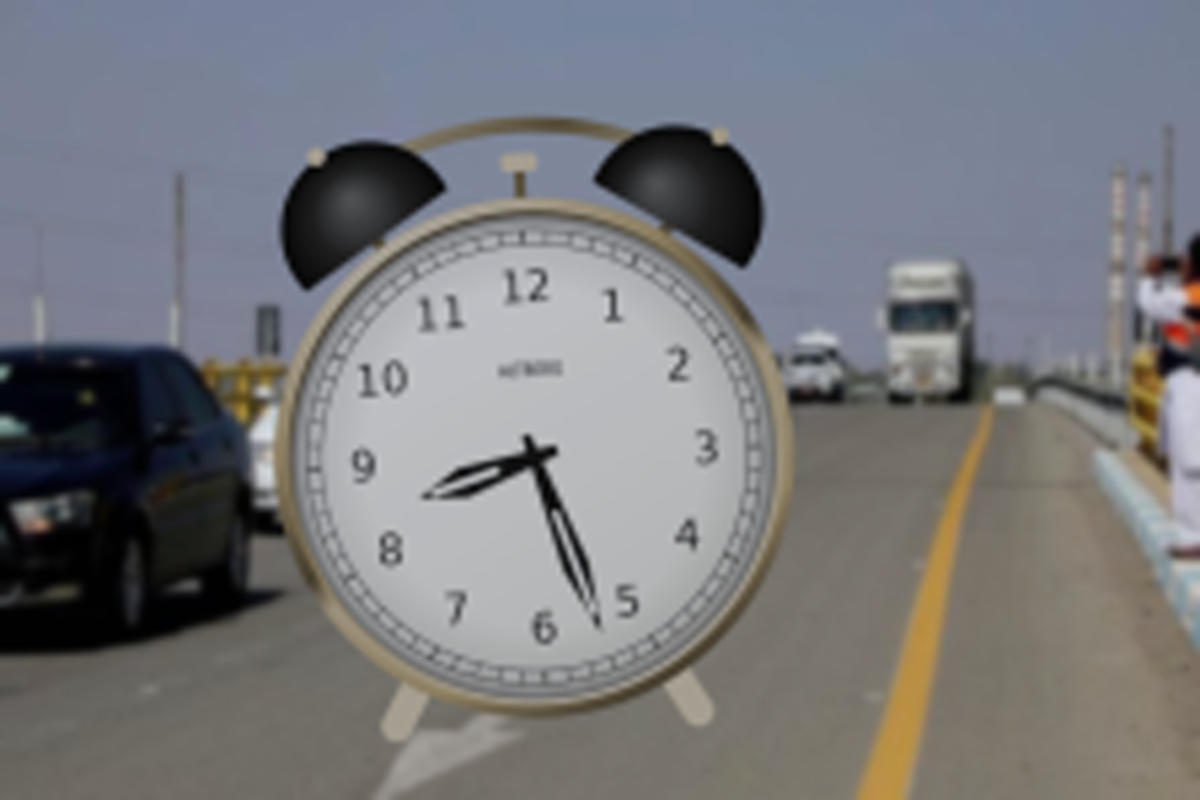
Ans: 8:27
